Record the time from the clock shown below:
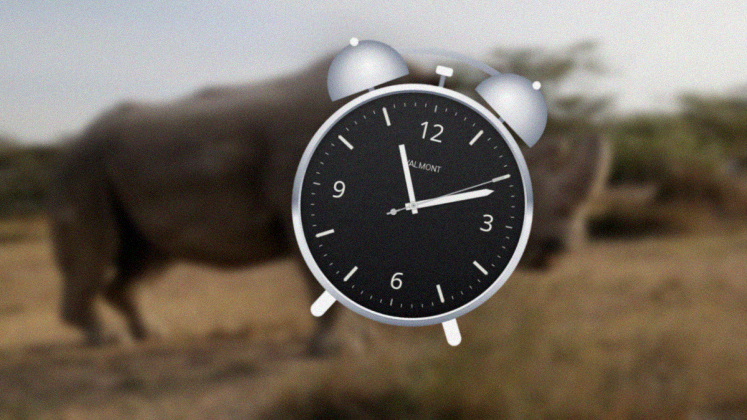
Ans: 11:11:10
